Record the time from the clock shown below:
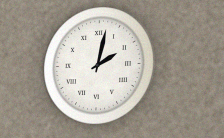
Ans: 2:02
